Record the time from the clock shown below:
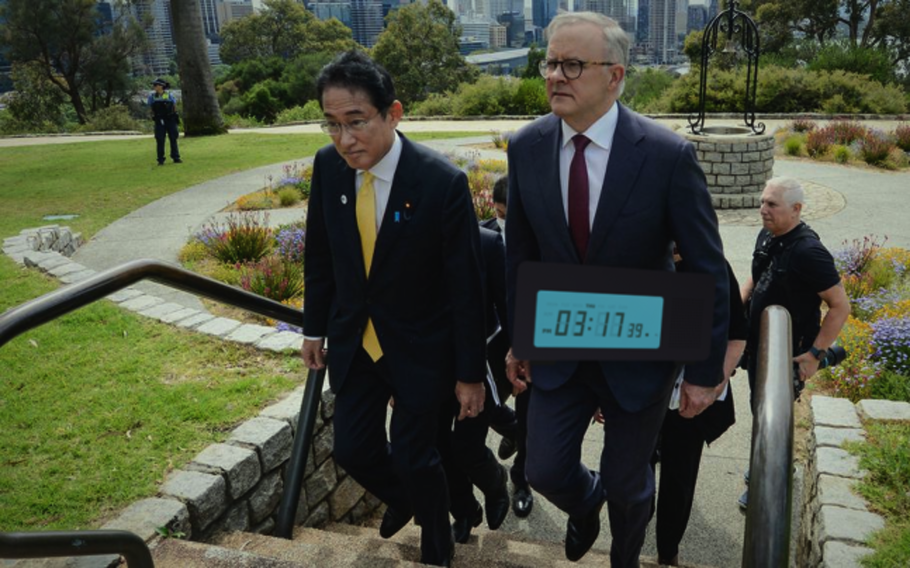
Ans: 3:17:39
